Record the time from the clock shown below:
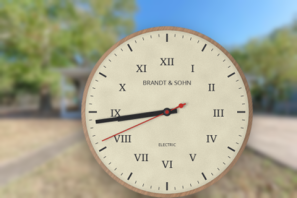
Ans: 8:43:41
